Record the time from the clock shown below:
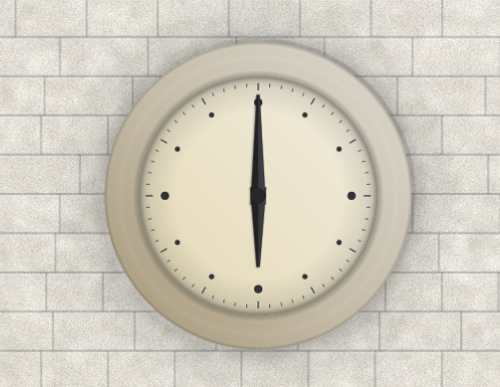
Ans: 6:00
